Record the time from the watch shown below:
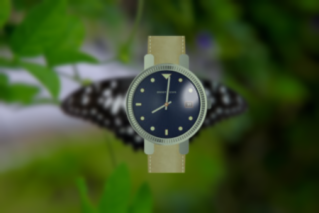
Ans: 8:01
